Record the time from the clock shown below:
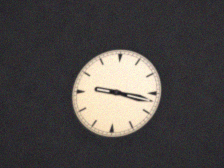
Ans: 9:17
